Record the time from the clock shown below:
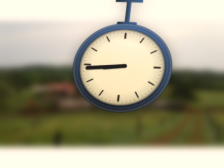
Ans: 8:44
